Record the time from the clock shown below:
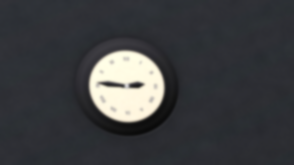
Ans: 2:46
